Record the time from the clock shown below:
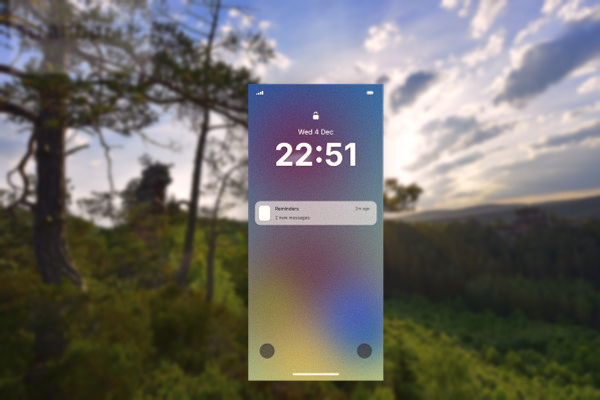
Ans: 22:51
